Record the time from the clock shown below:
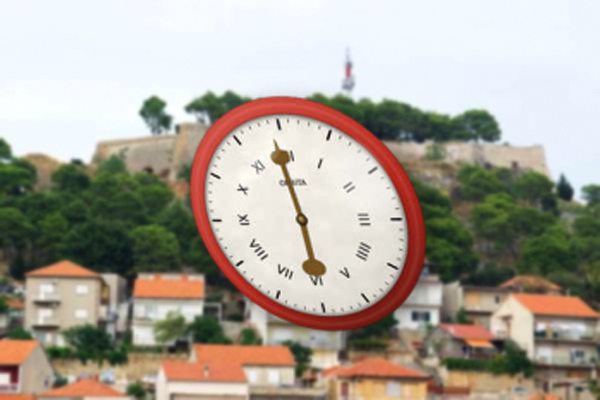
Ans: 5:59
